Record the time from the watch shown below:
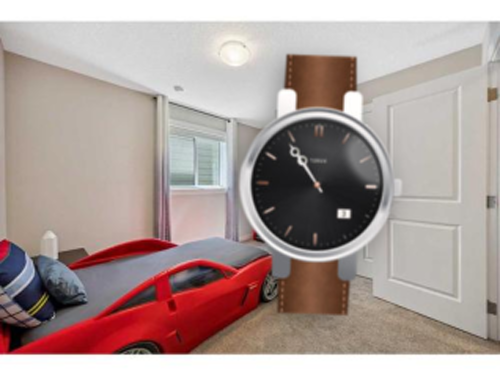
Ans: 10:54
